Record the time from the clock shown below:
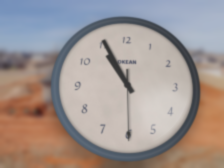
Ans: 10:55:30
